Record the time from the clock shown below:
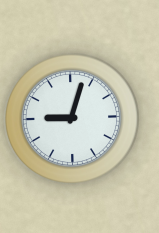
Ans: 9:03
